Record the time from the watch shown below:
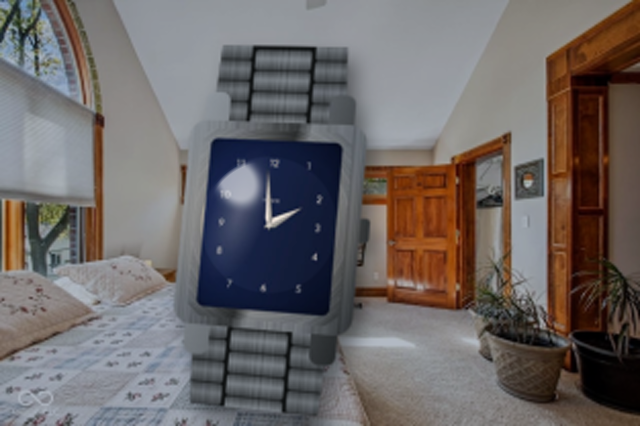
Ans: 1:59
